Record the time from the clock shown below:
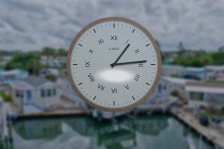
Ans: 1:14
